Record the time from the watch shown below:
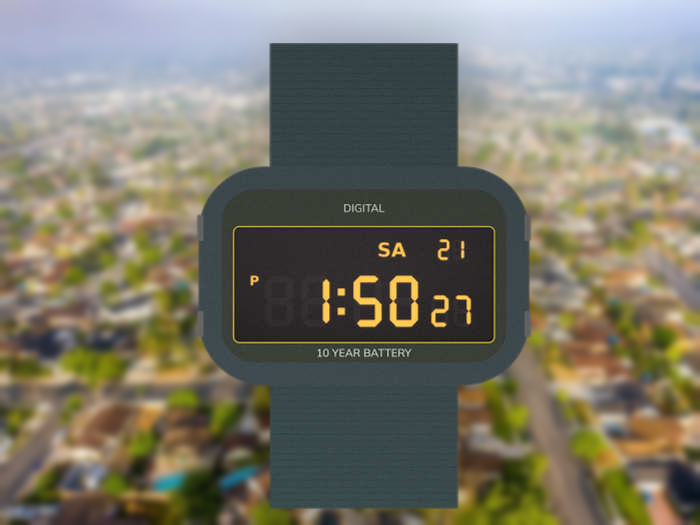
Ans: 1:50:27
